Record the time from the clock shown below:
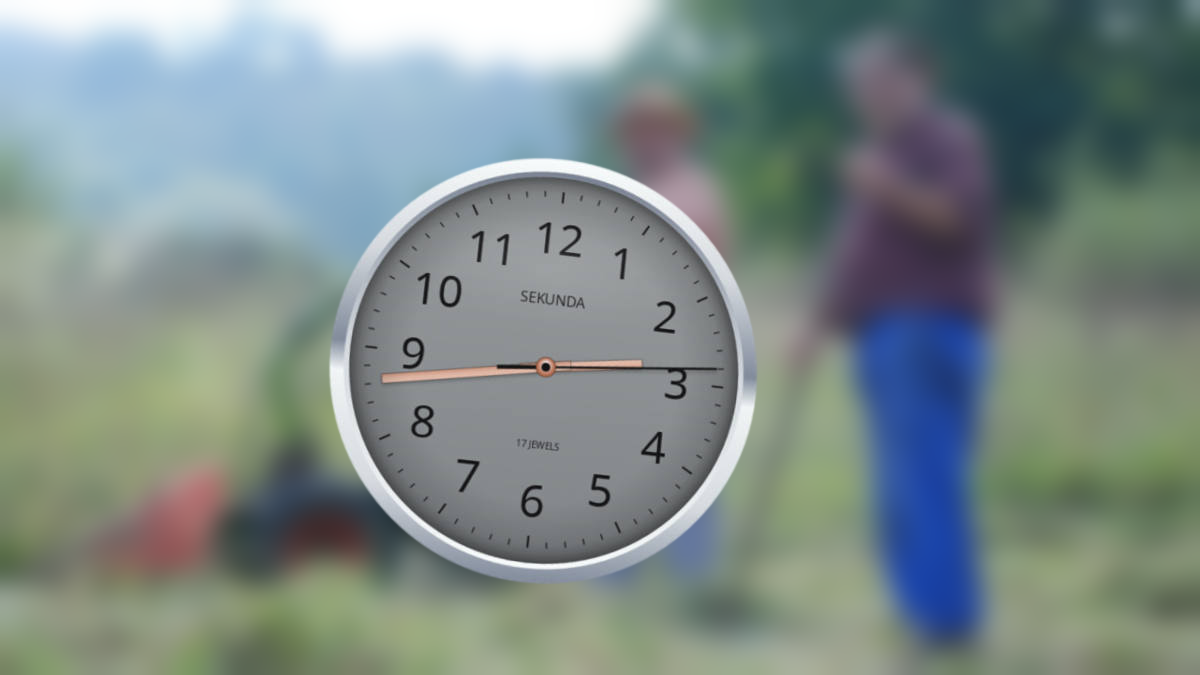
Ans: 2:43:14
